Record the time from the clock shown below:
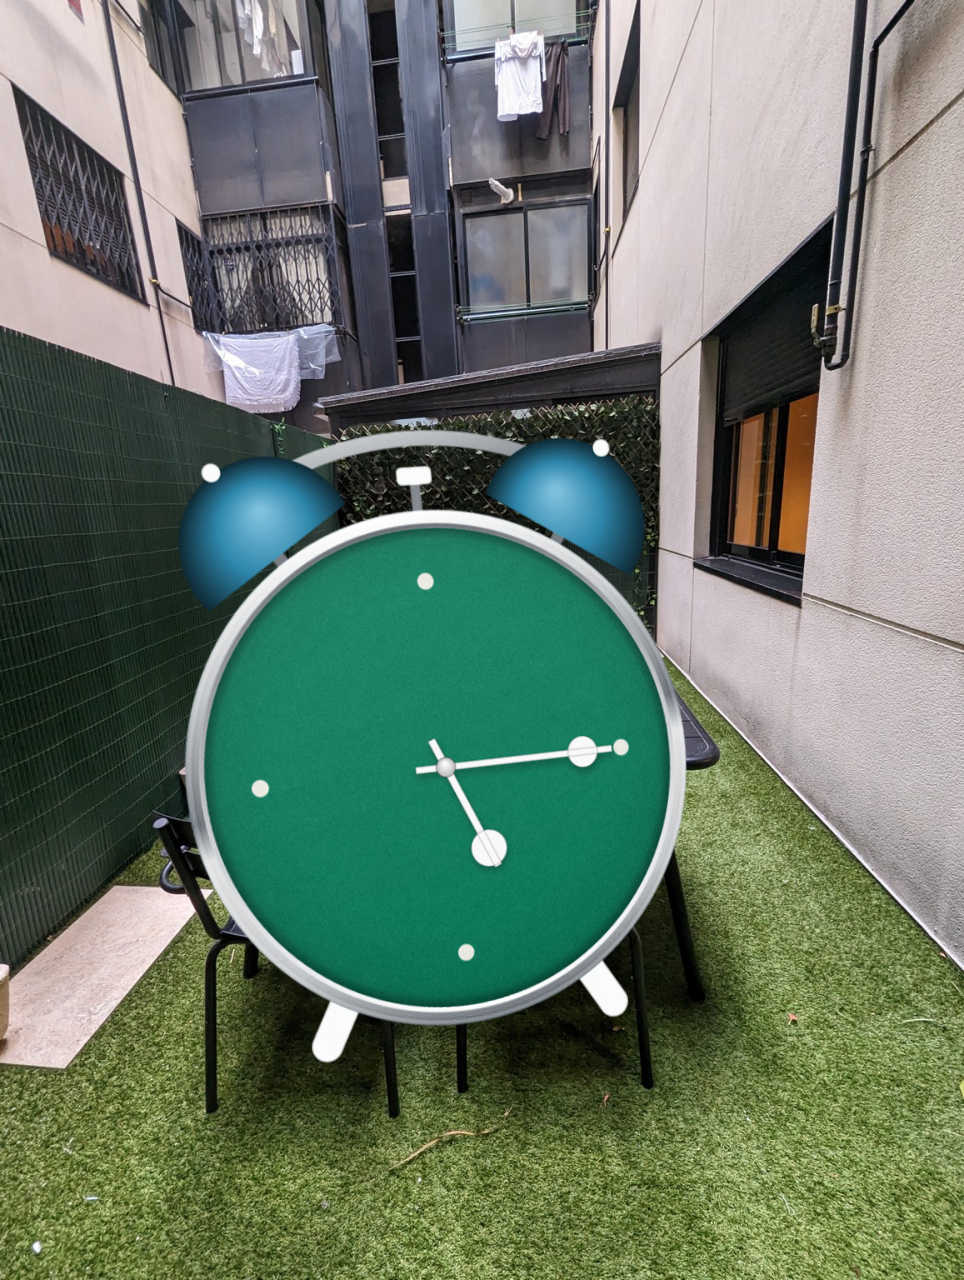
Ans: 5:15
